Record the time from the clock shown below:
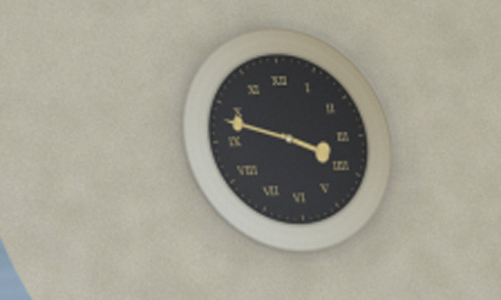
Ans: 3:48
